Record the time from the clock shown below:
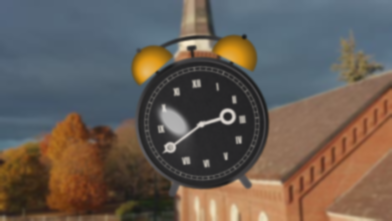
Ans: 2:40
